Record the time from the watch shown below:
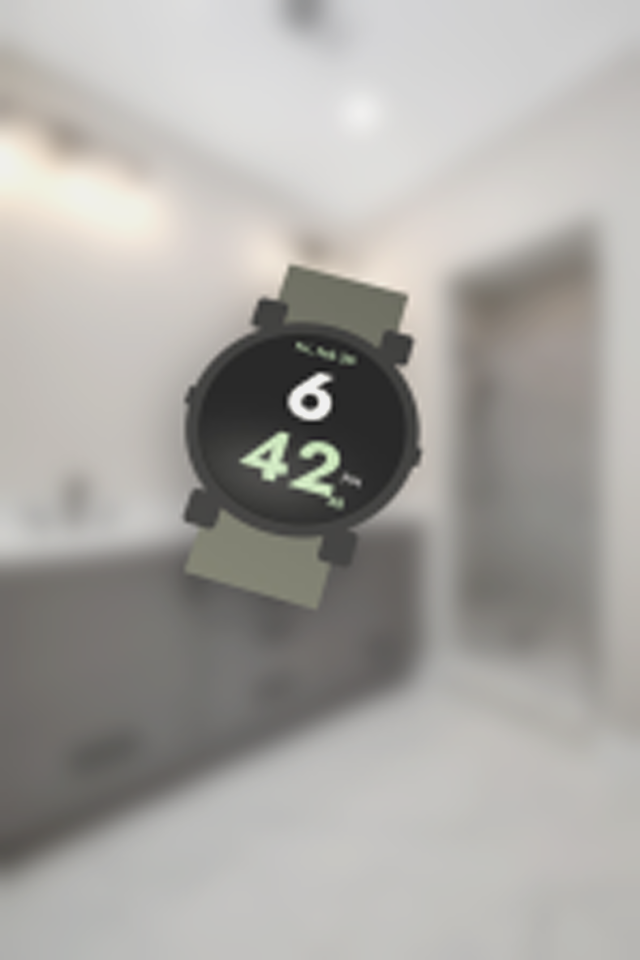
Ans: 6:42
